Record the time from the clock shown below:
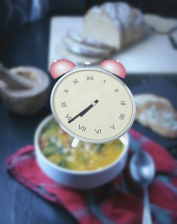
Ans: 7:39
